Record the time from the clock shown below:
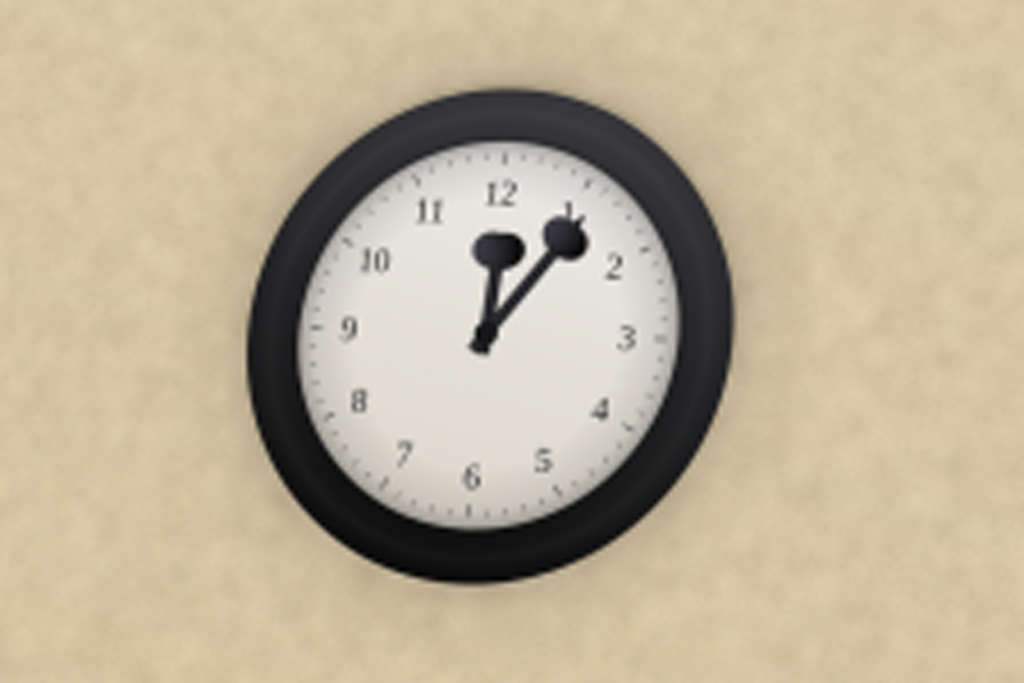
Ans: 12:06
